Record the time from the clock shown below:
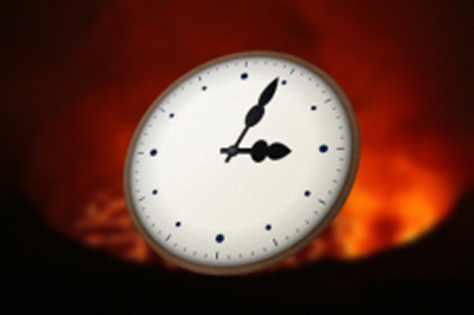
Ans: 3:04
